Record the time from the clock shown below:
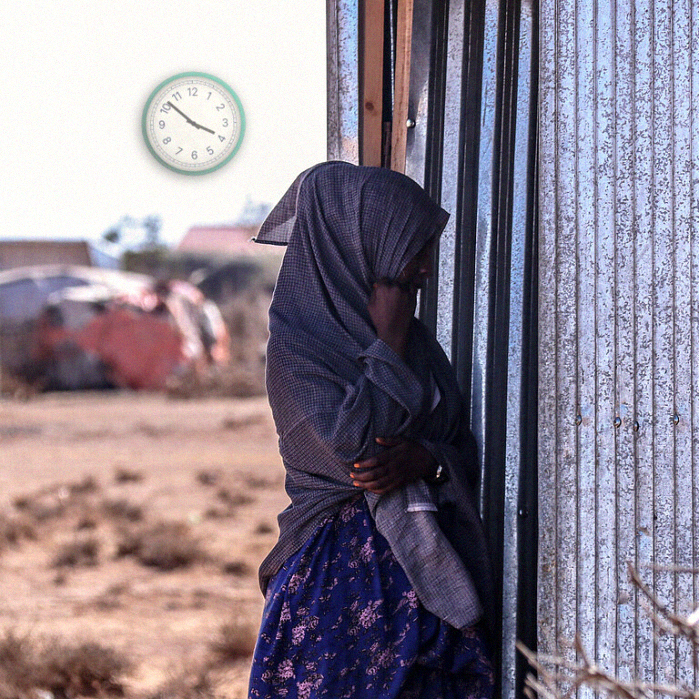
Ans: 3:52
